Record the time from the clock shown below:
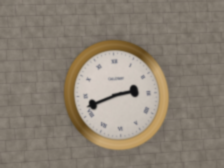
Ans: 2:42
